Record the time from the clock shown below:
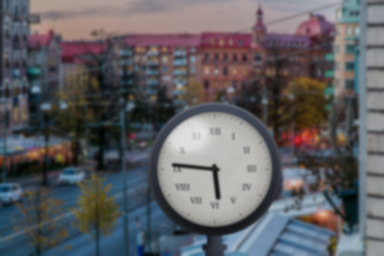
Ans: 5:46
